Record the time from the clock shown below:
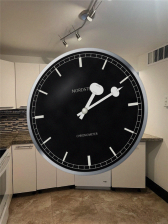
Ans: 1:11
